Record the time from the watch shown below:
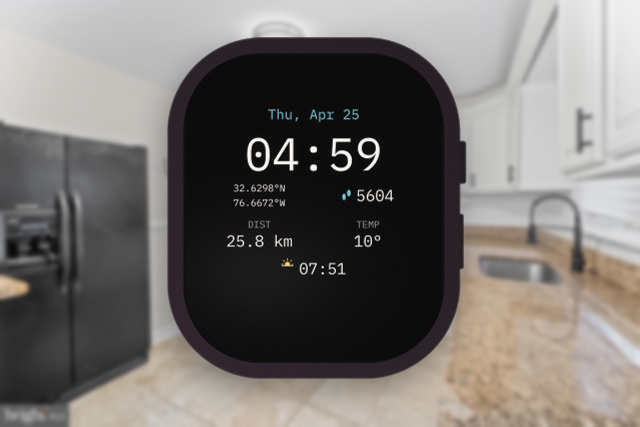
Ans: 4:59
